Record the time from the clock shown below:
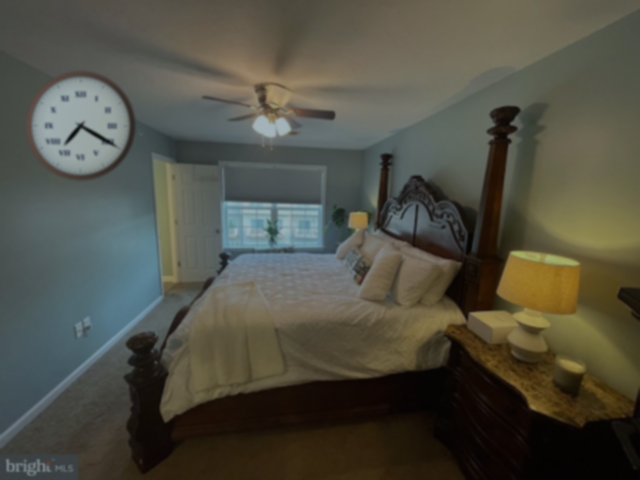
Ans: 7:20
